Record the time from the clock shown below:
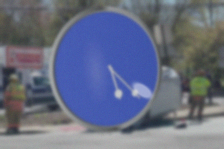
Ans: 5:22
